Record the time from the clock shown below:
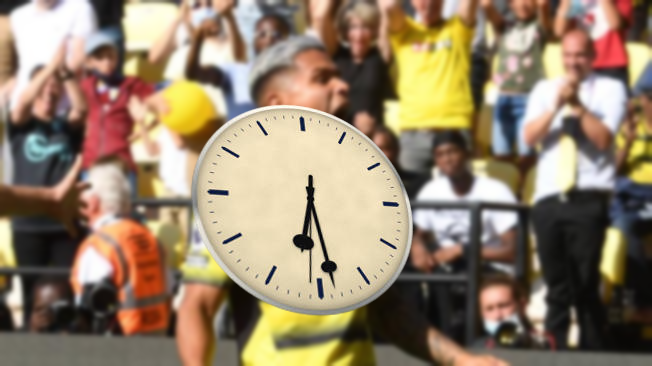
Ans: 6:28:31
